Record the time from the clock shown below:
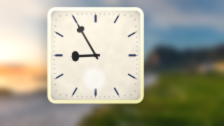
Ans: 8:55
